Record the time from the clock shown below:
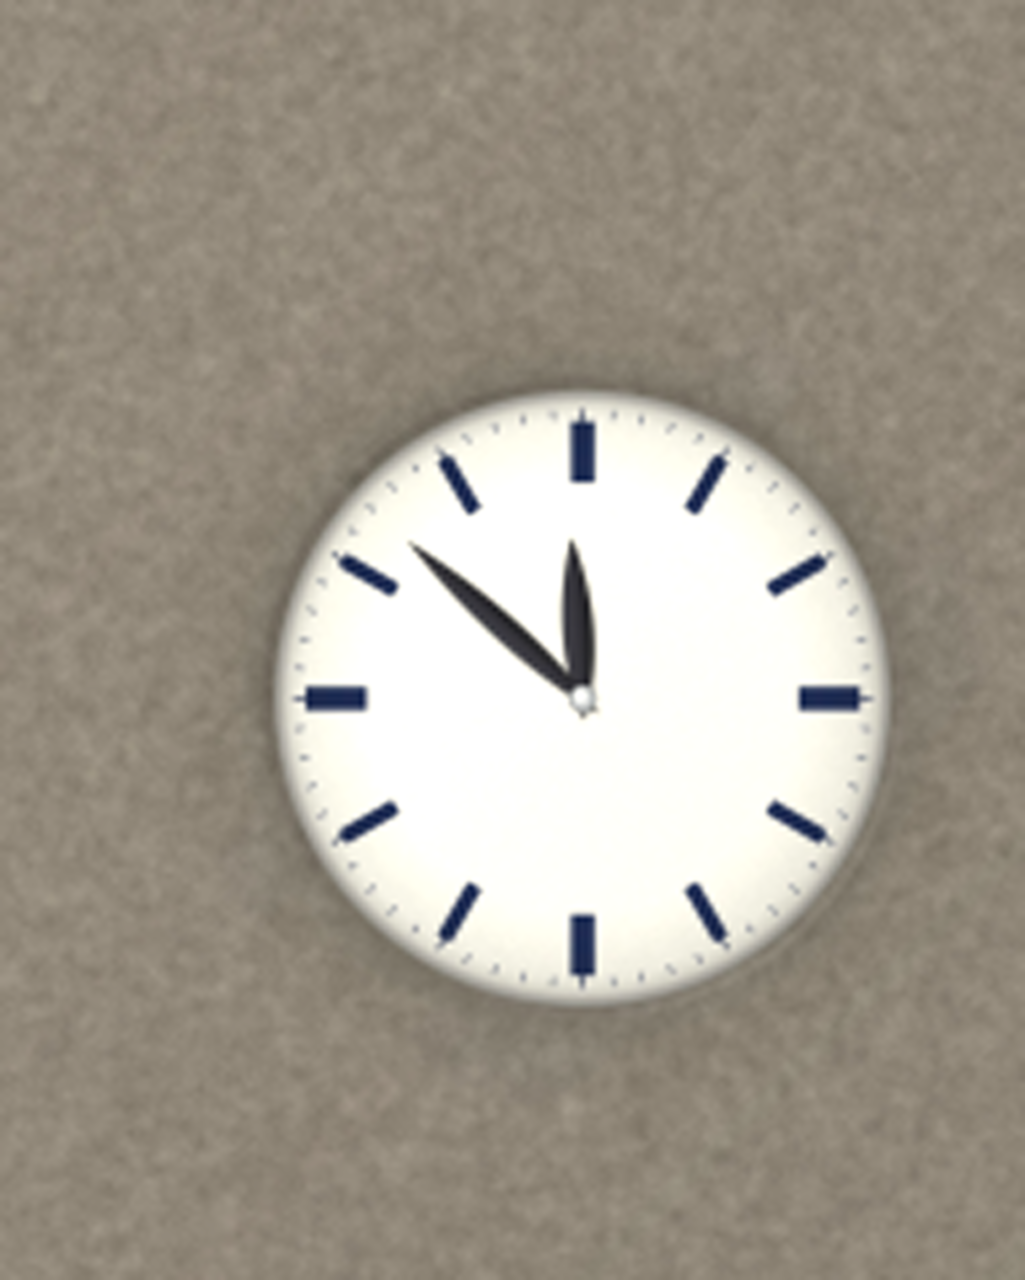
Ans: 11:52
